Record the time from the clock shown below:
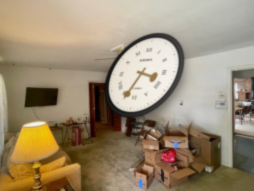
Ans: 3:34
